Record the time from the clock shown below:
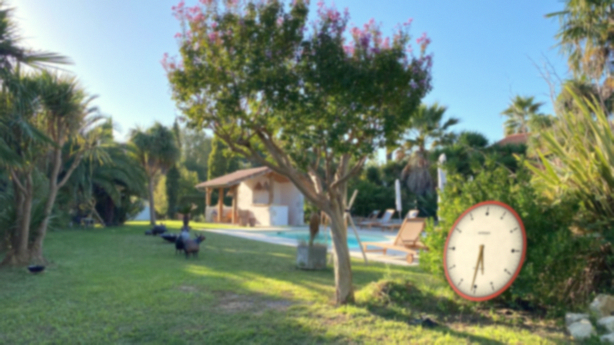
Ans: 5:31
